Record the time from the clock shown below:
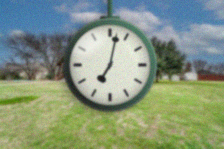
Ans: 7:02
